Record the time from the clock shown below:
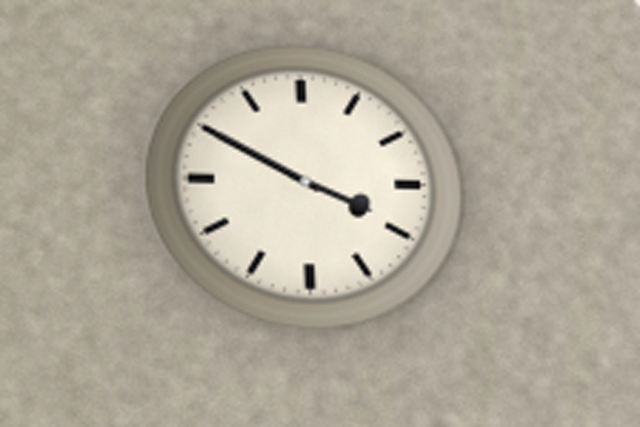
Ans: 3:50
